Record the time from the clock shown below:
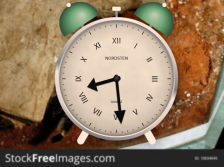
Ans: 8:29
